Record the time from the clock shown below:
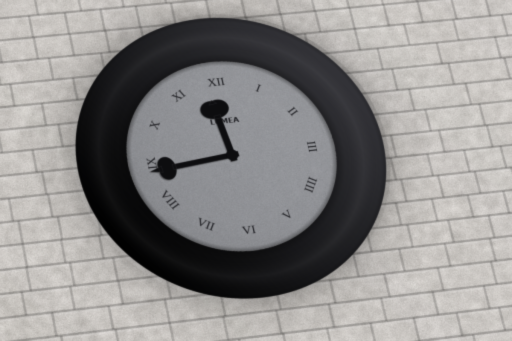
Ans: 11:44
